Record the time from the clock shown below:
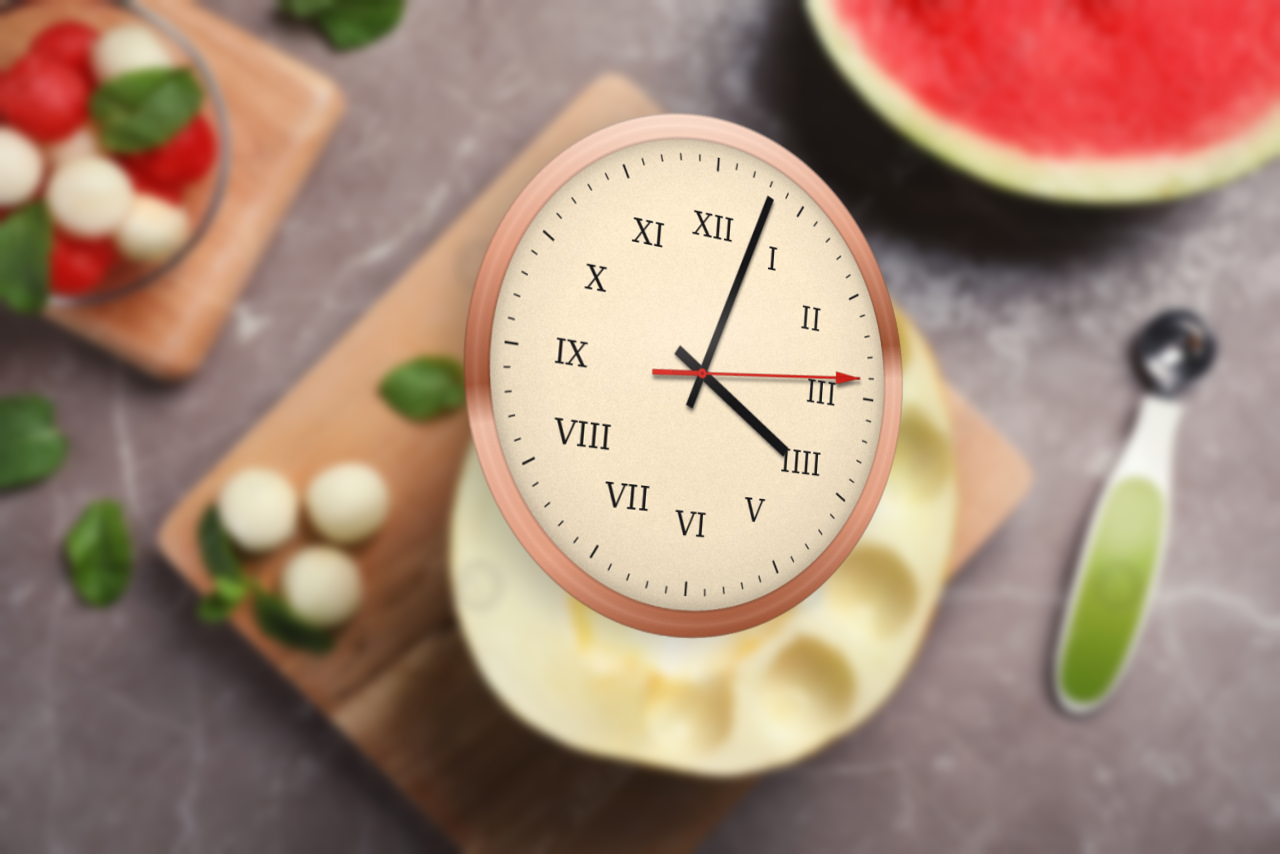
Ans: 4:03:14
